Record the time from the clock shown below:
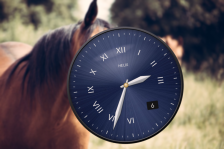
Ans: 2:34
